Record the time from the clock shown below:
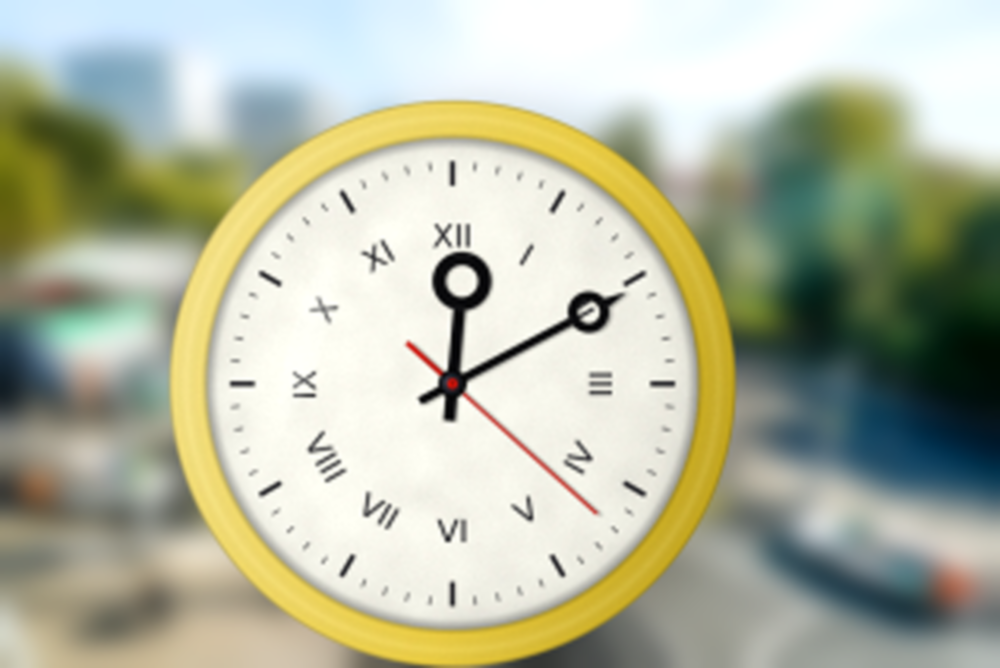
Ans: 12:10:22
